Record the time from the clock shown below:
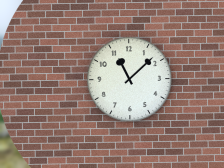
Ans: 11:08
